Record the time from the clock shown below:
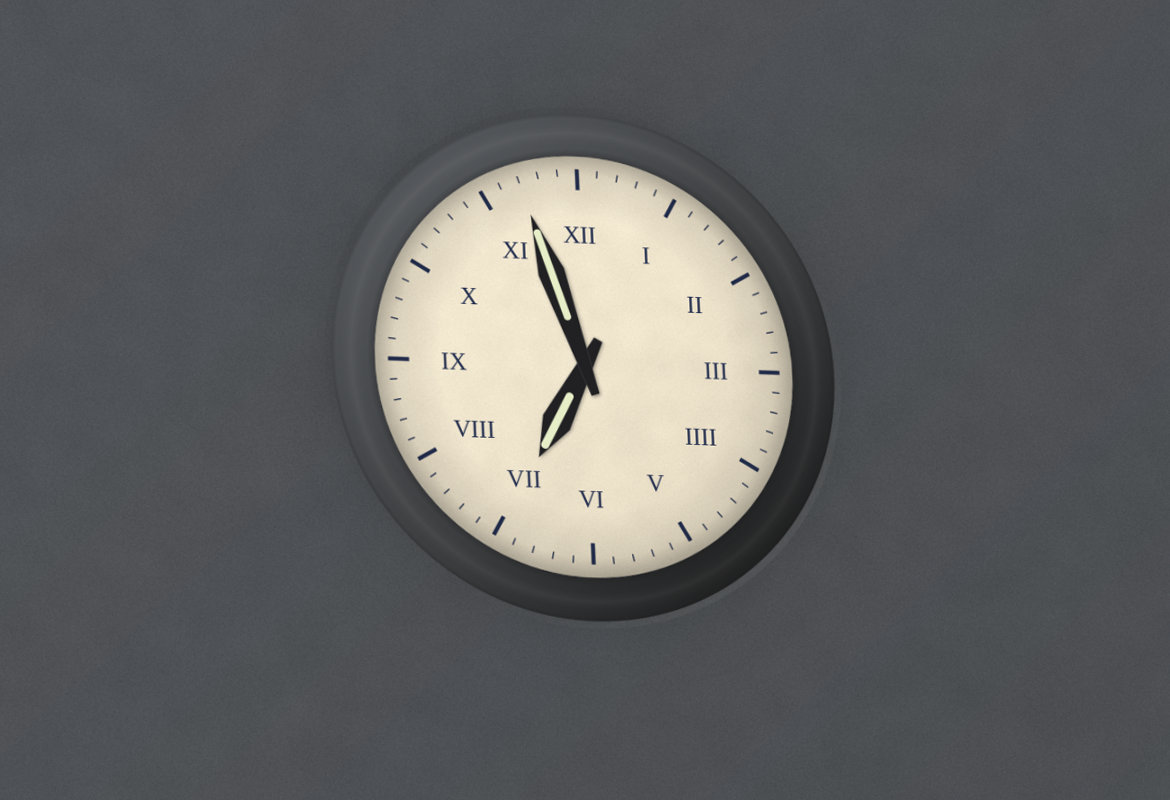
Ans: 6:57
